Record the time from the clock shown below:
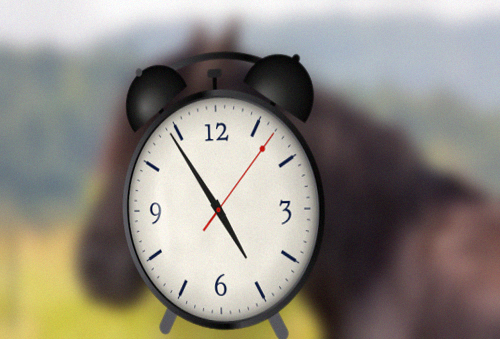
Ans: 4:54:07
